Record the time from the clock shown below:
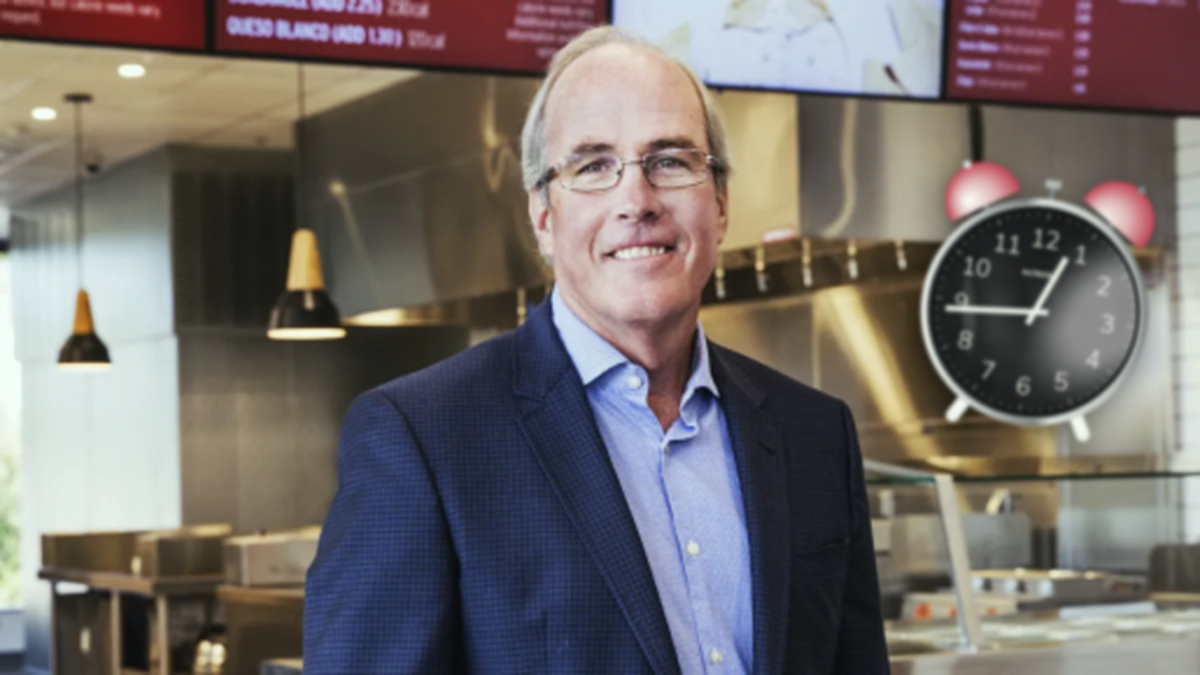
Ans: 12:44
